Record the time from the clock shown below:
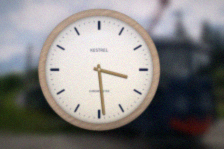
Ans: 3:29
